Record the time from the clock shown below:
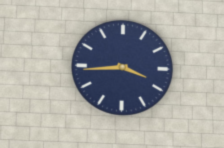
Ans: 3:44
